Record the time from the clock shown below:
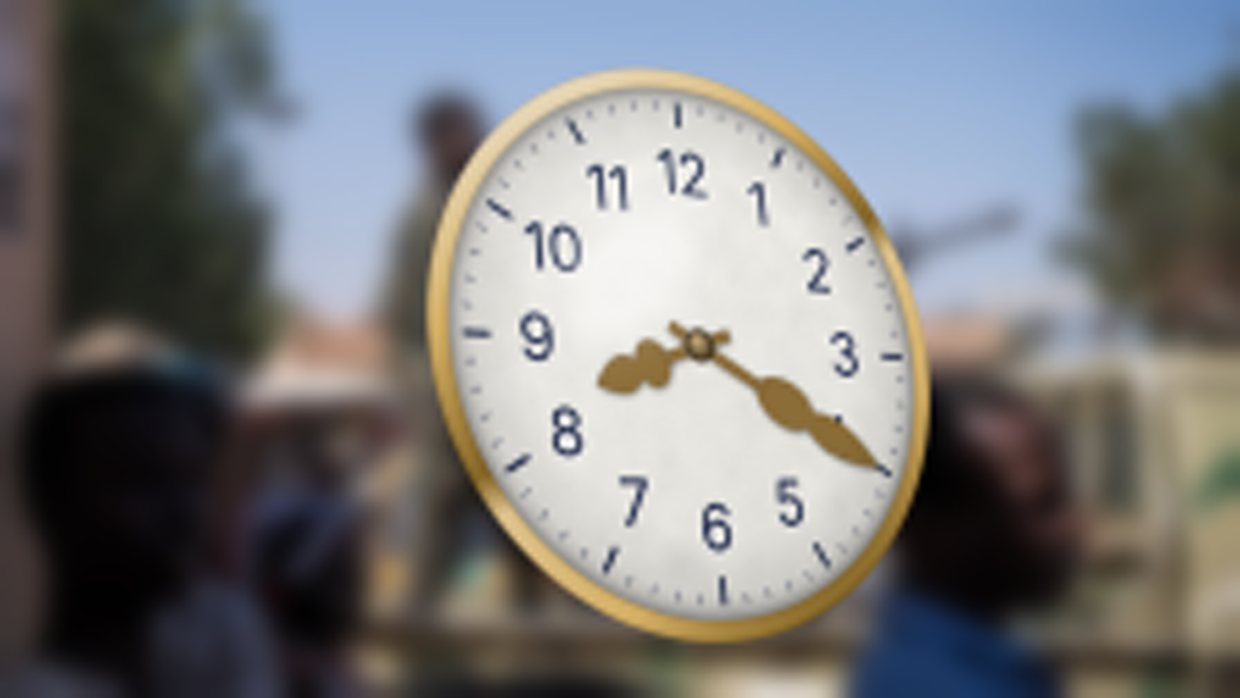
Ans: 8:20
